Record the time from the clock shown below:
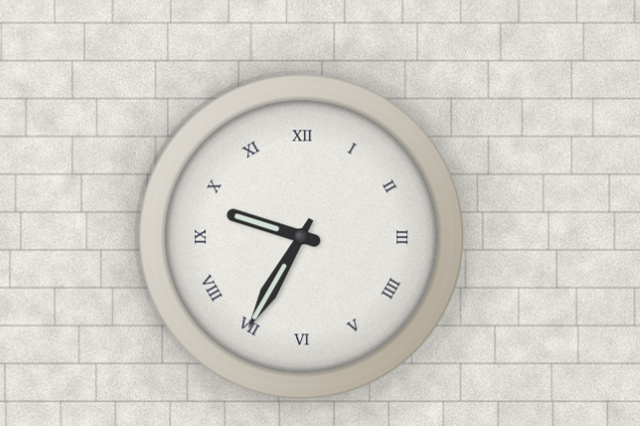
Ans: 9:35
